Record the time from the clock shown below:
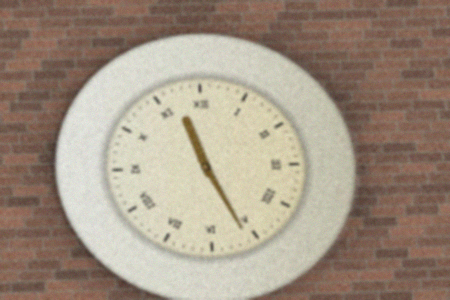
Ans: 11:26
